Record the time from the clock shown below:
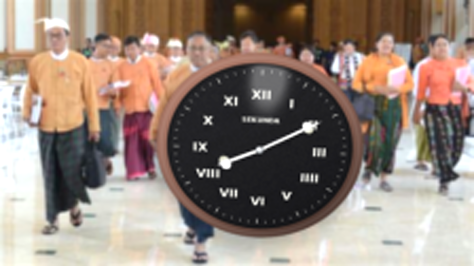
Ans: 8:10
